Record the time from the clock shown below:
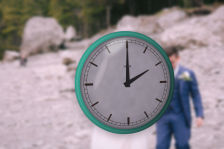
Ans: 2:00
